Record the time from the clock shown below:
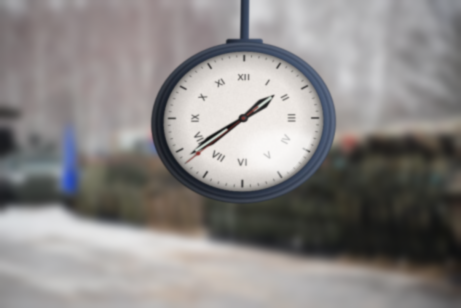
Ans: 1:38:38
